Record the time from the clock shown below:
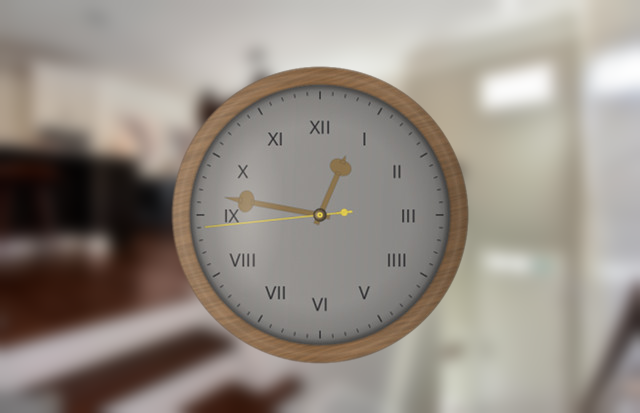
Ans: 12:46:44
